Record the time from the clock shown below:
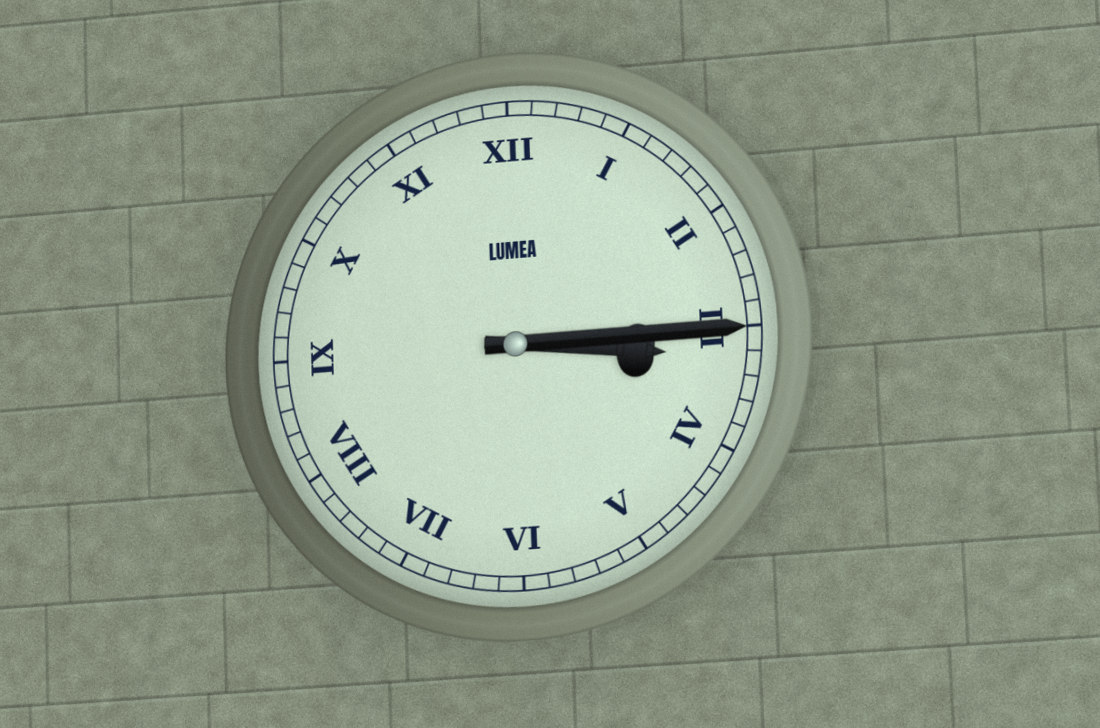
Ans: 3:15
